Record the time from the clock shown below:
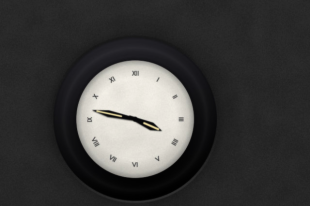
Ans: 3:47
